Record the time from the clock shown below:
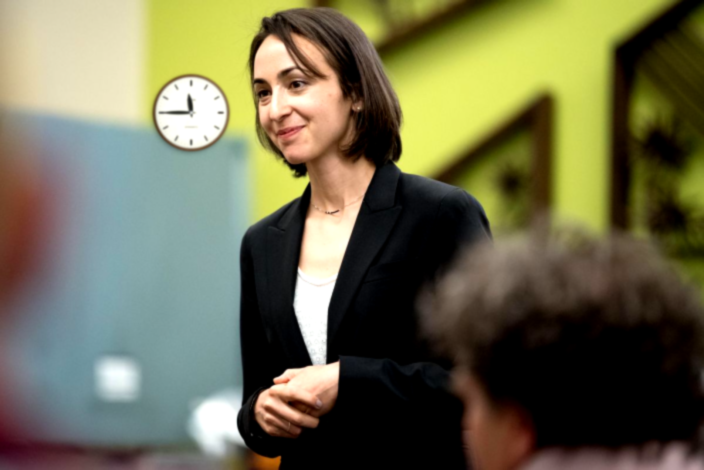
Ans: 11:45
